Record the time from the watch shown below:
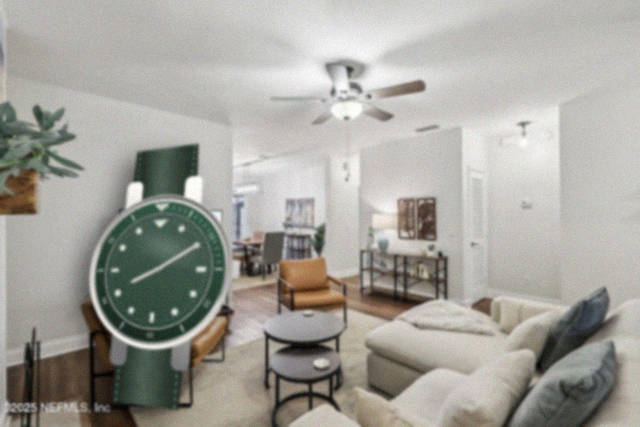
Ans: 8:10
